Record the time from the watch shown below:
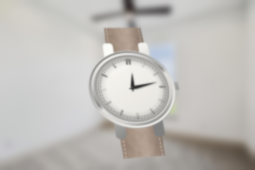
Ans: 12:13
